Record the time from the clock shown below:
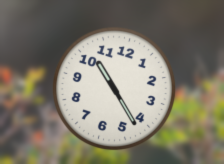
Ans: 10:22
